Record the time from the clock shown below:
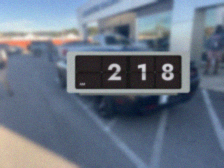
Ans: 2:18
